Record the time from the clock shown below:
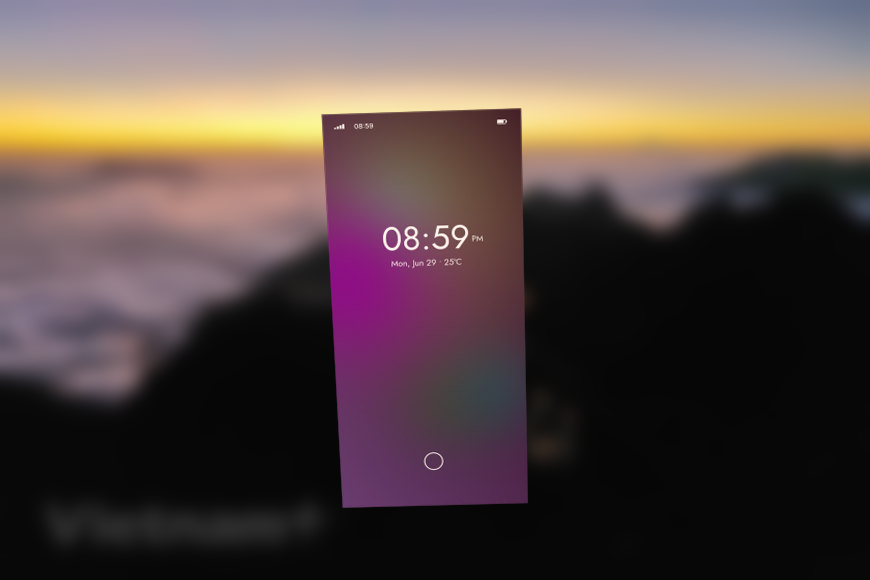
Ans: 8:59
